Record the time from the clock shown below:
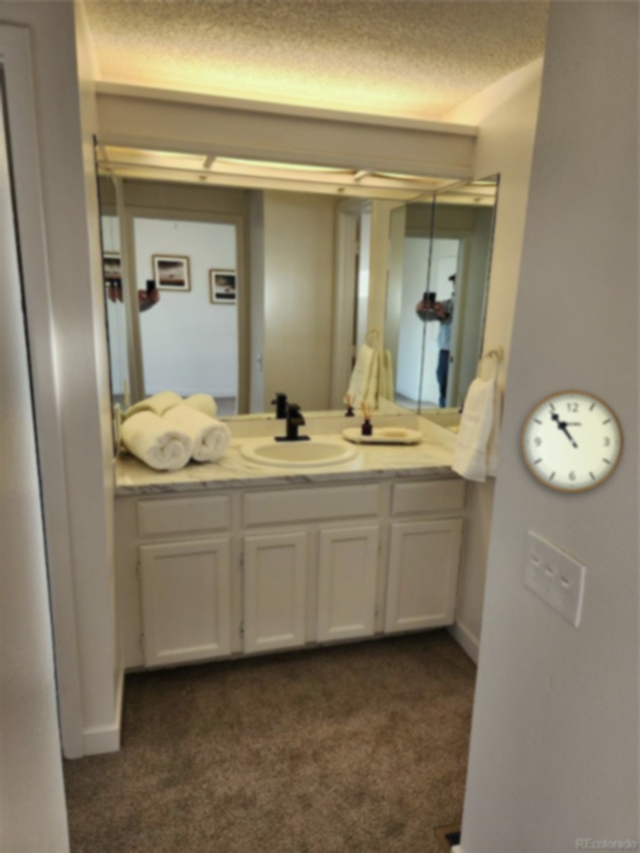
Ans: 10:54
